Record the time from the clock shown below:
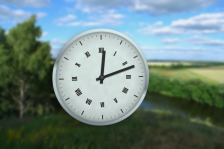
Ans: 12:12
